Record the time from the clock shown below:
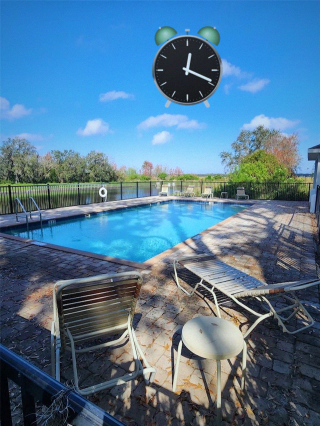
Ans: 12:19
